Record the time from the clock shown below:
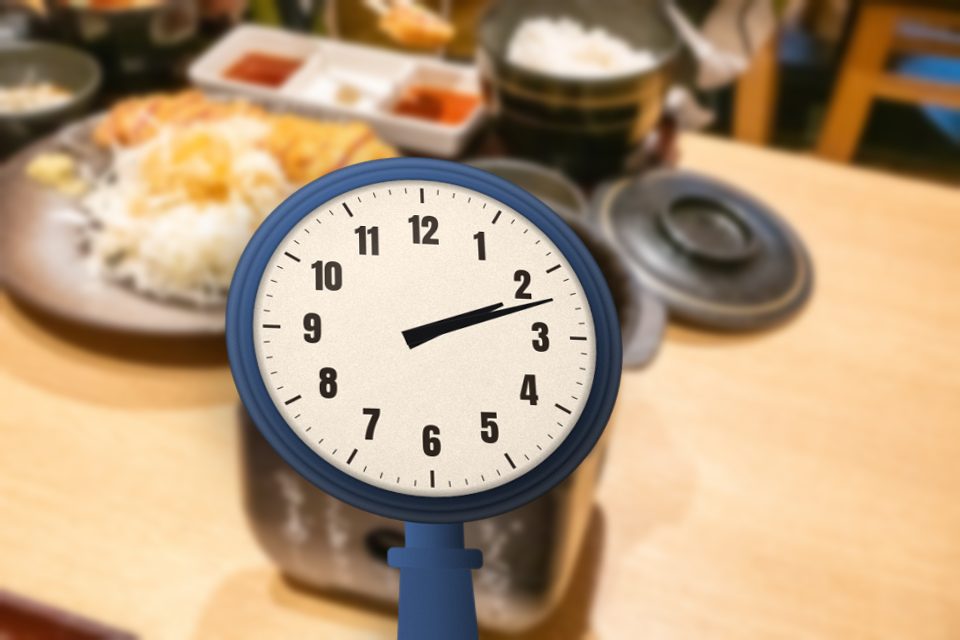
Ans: 2:12
